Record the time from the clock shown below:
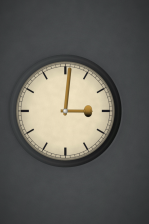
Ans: 3:01
